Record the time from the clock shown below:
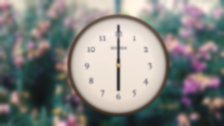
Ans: 6:00
